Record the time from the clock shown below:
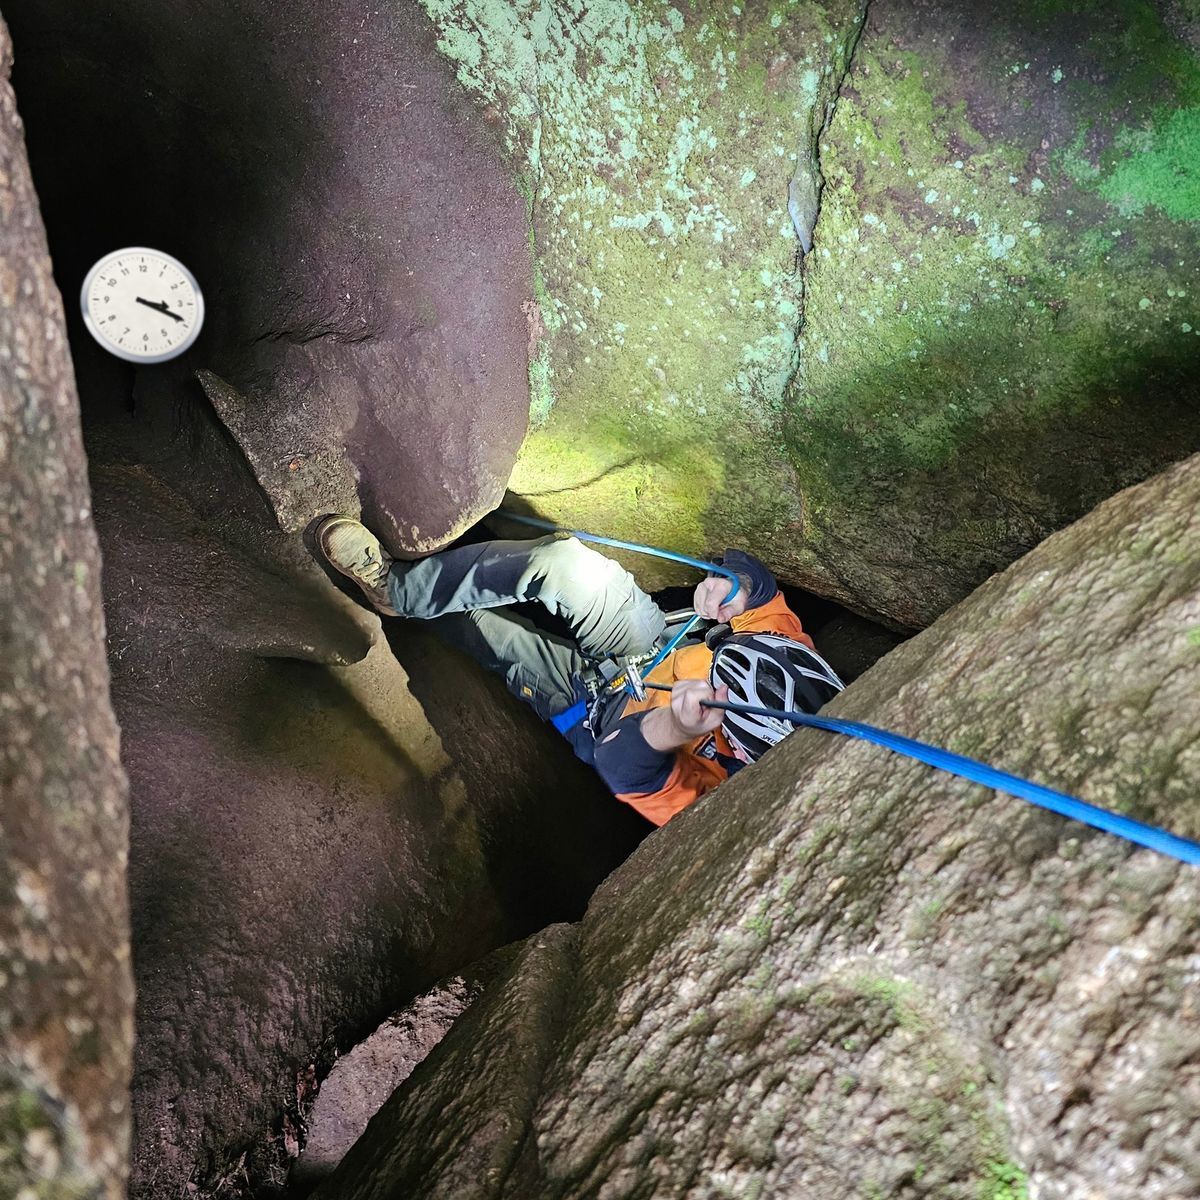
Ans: 3:19
